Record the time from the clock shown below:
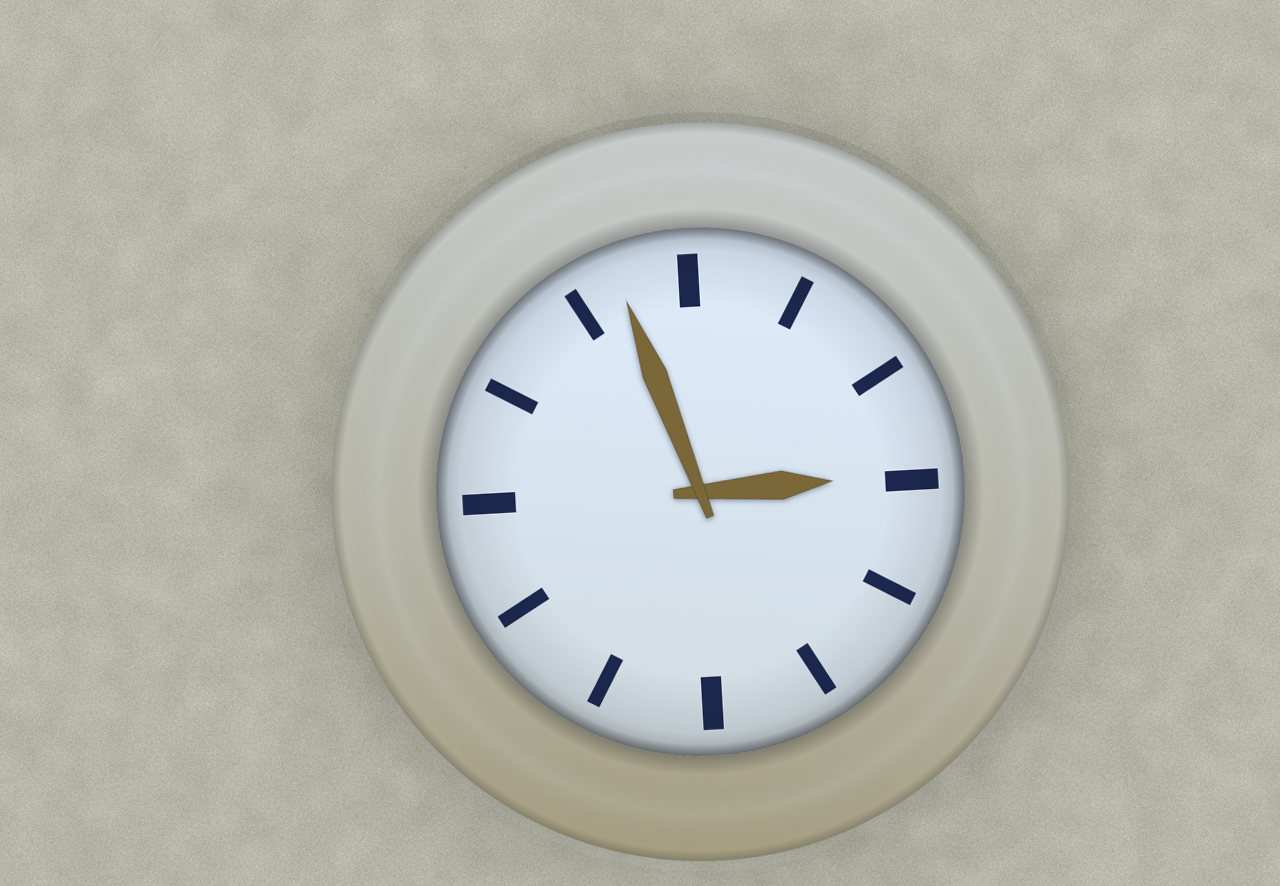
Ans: 2:57
